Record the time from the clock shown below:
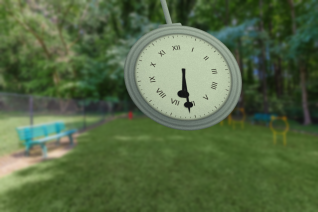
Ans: 6:31
